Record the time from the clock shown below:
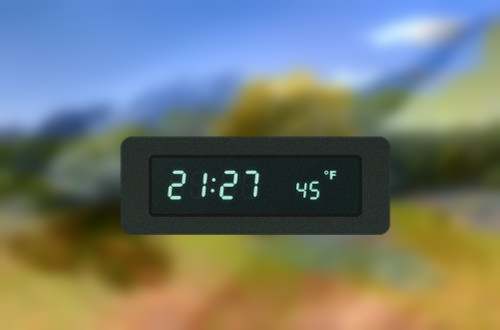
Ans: 21:27
